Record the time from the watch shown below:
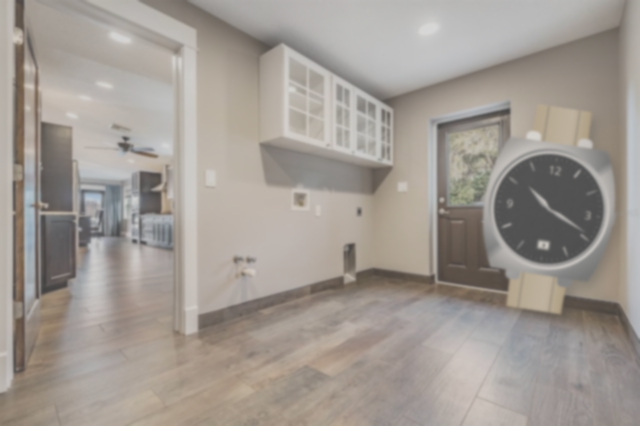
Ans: 10:19
